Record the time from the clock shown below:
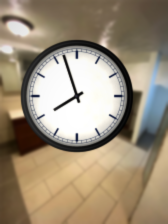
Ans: 7:57
